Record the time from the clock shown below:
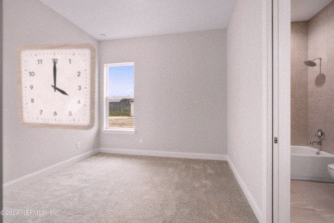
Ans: 4:00
